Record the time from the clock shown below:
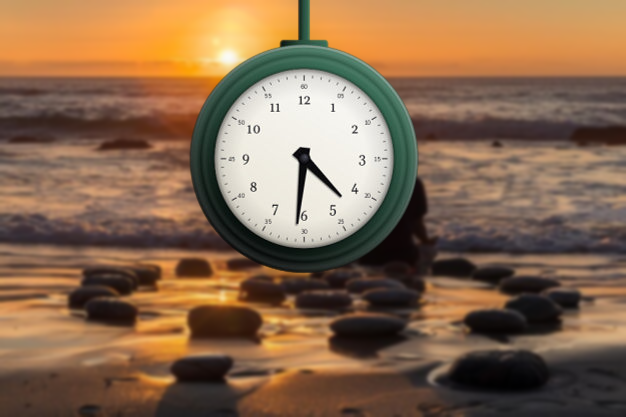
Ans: 4:31
